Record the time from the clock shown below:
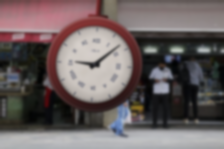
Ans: 9:08
